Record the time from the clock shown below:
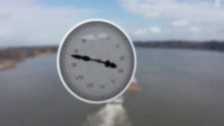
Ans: 3:48
